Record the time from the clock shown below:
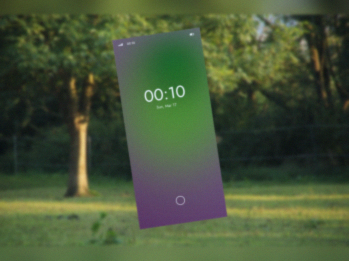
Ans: 0:10
